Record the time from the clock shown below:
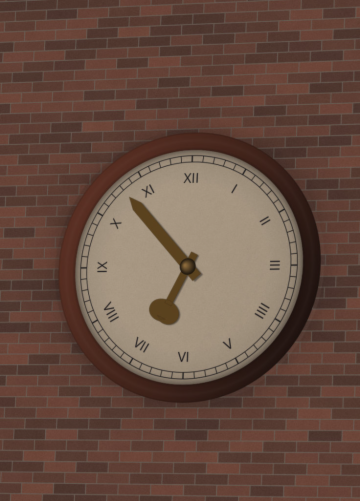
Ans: 6:53
